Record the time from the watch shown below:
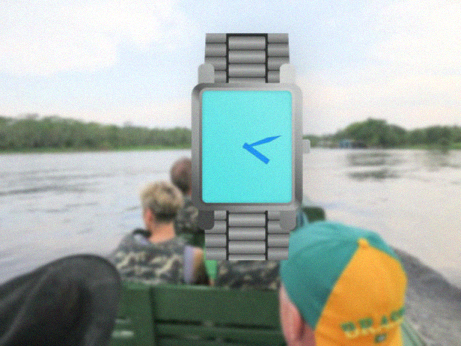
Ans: 4:12
